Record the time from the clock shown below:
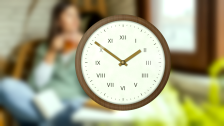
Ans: 1:51
